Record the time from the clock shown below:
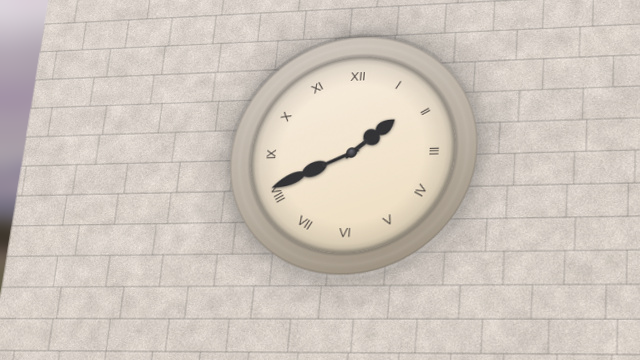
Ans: 1:41
